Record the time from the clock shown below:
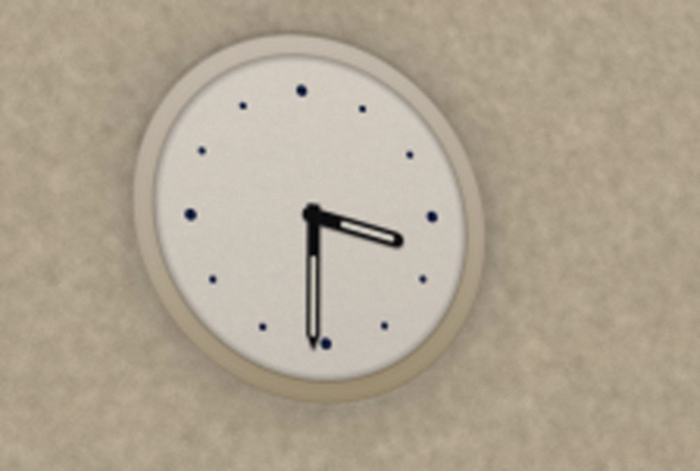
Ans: 3:31
